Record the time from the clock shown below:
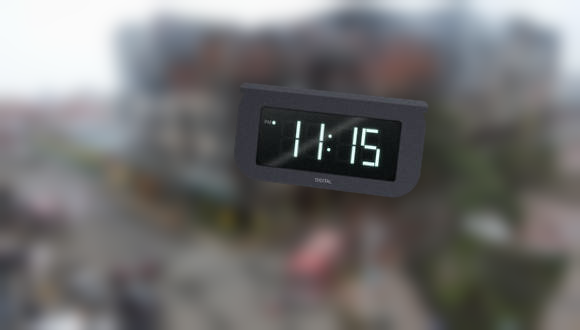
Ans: 11:15
